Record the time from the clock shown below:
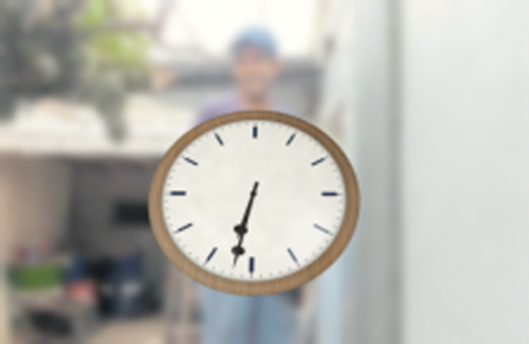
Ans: 6:32
